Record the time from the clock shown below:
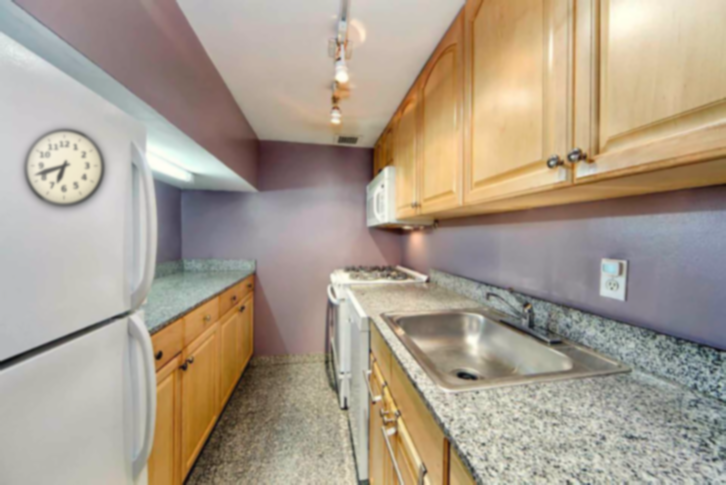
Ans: 6:42
